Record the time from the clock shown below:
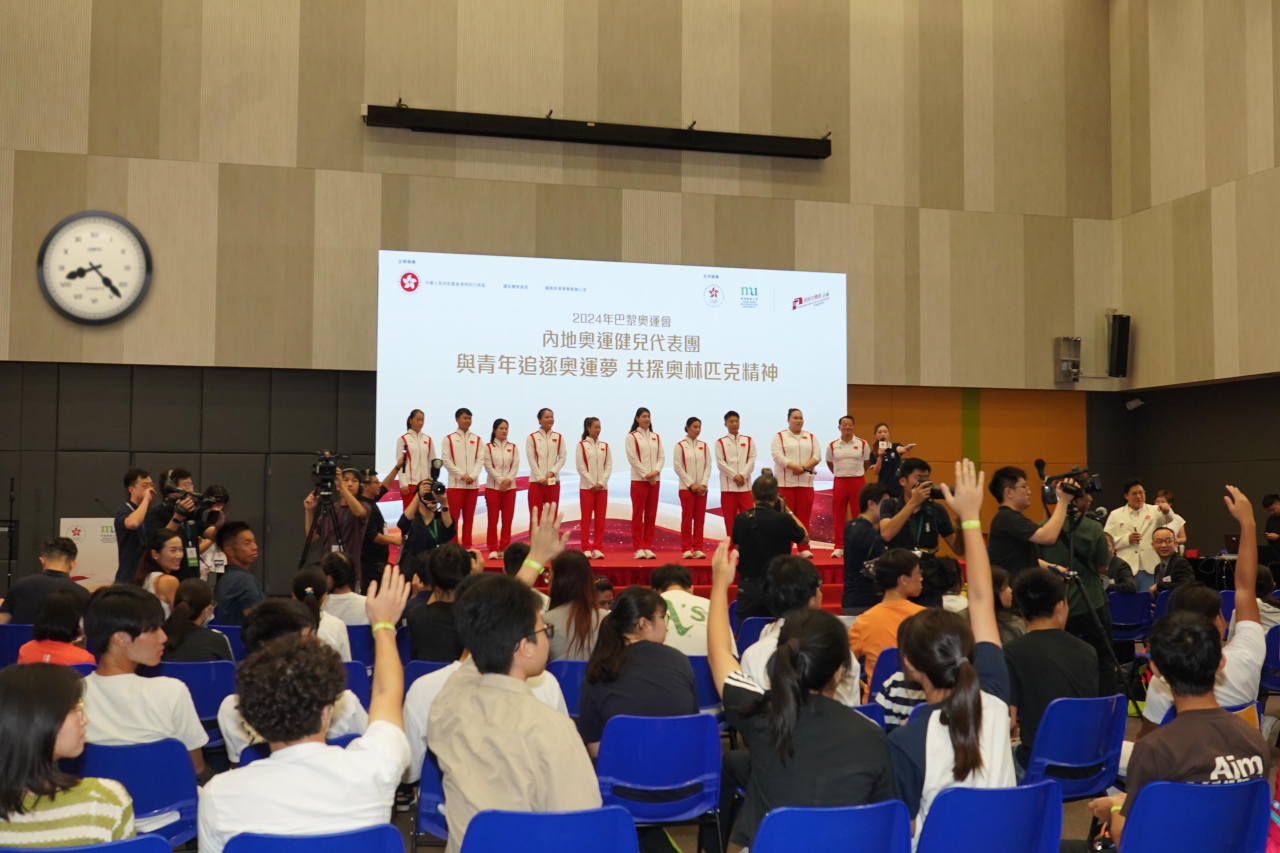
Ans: 8:23
